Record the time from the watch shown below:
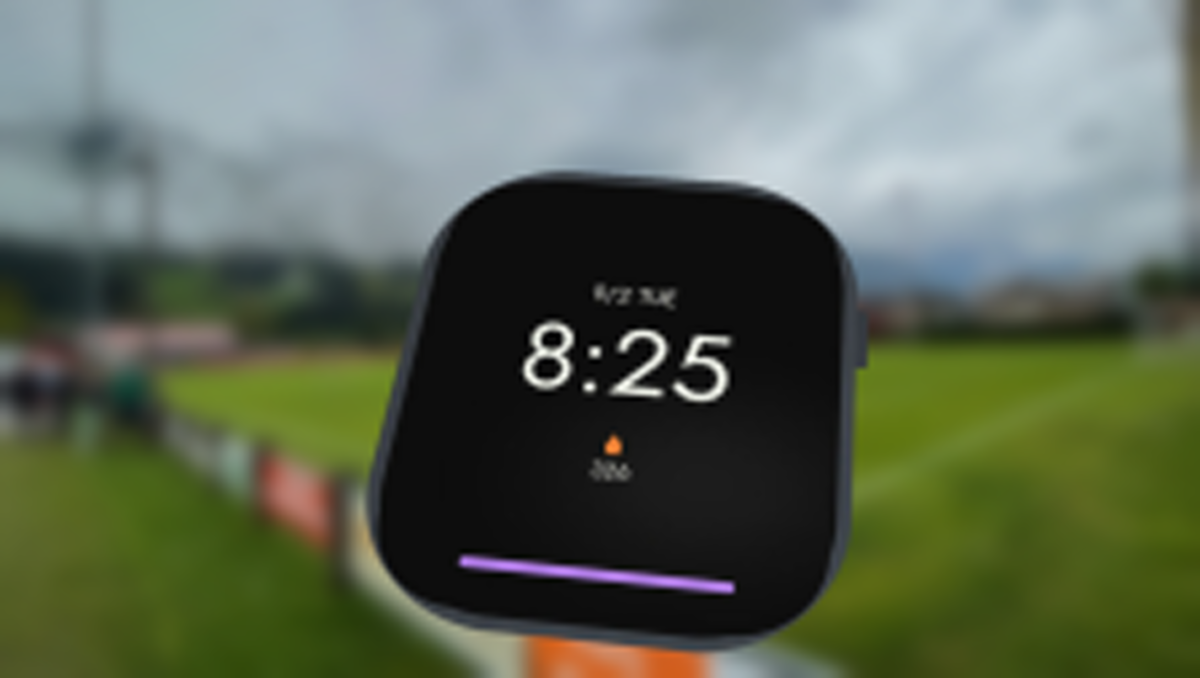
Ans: 8:25
